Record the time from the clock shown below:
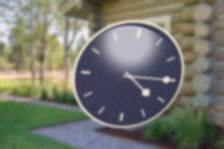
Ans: 4:15
